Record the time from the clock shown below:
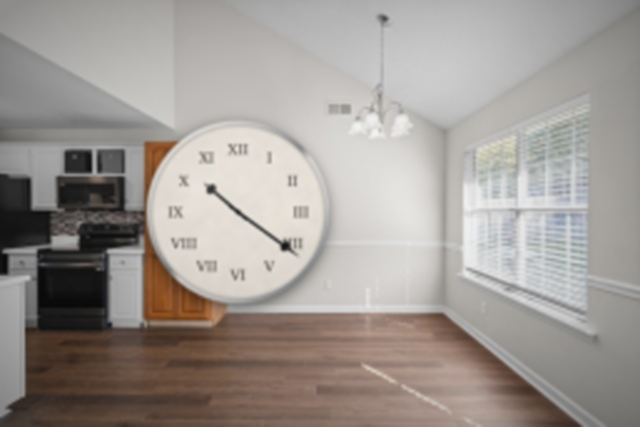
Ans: 10:21
